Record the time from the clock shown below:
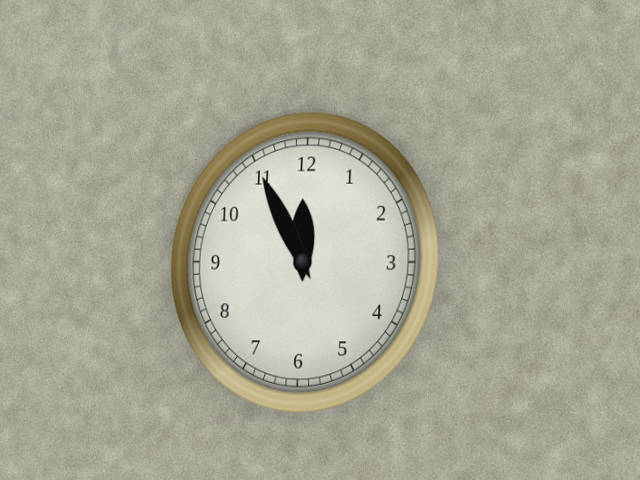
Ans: 11:55
